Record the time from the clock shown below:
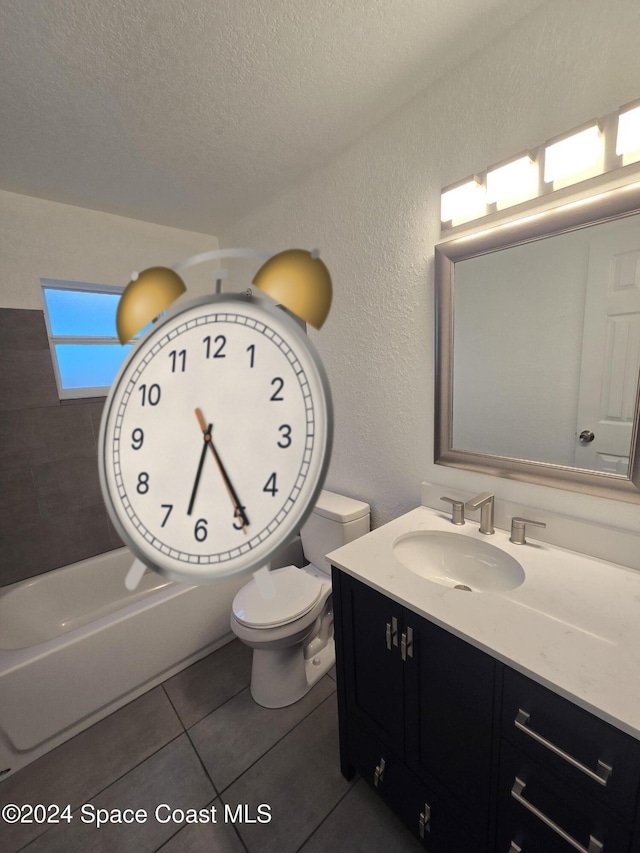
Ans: 6:24:25
